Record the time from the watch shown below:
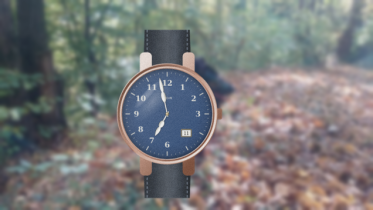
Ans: 6:58
